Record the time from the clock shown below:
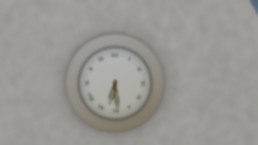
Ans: 6:29
